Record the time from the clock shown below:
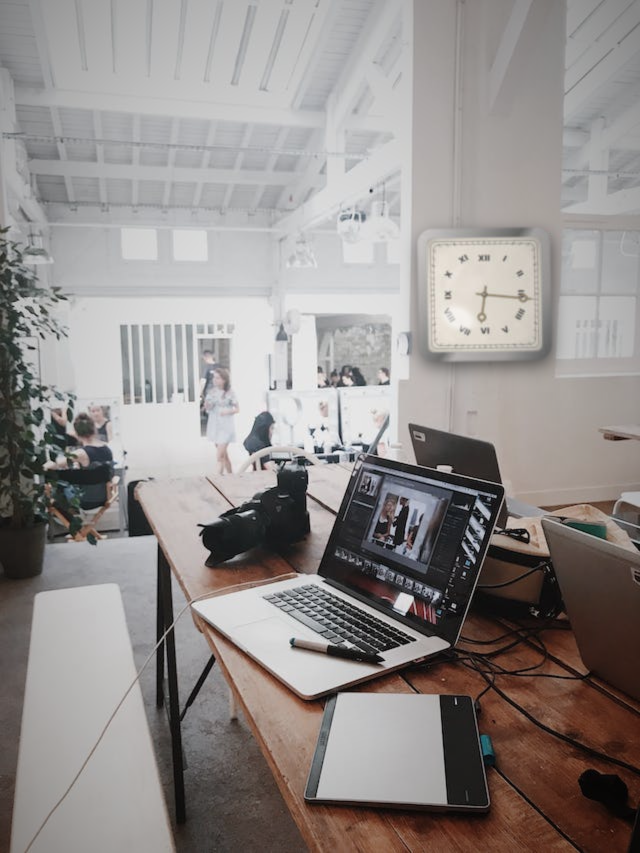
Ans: 6:16
